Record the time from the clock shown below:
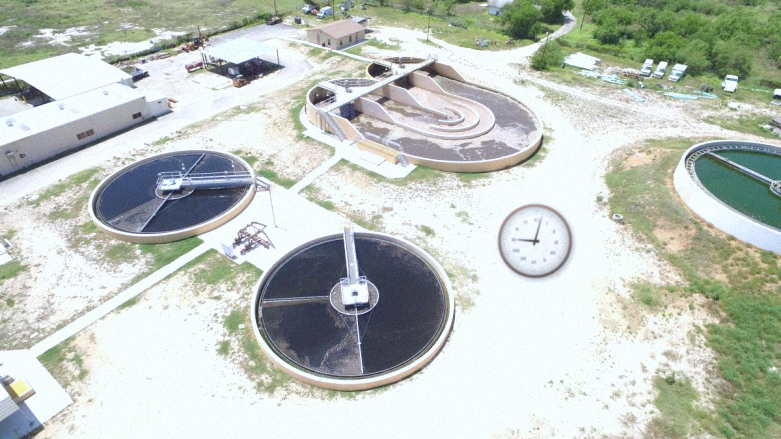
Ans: 9:02
